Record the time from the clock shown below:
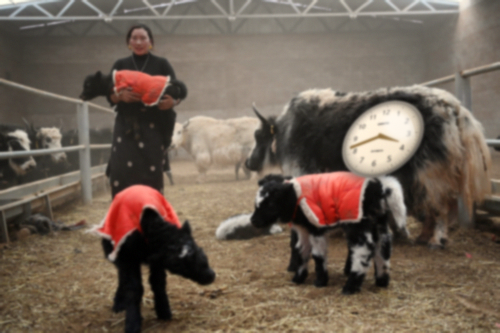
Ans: 3:42
